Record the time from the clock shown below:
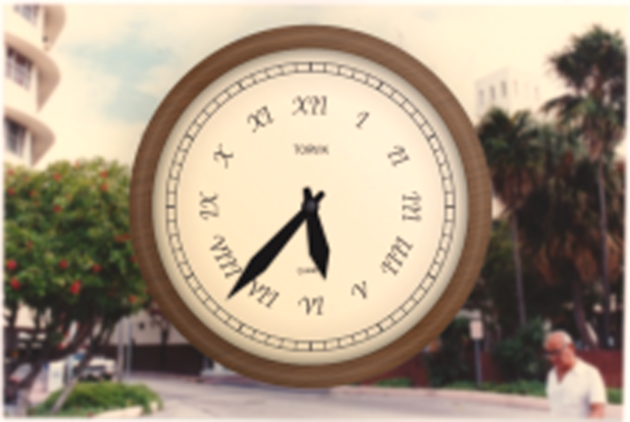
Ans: 5:37
